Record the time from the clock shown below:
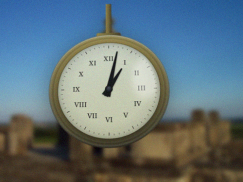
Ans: 1:02
